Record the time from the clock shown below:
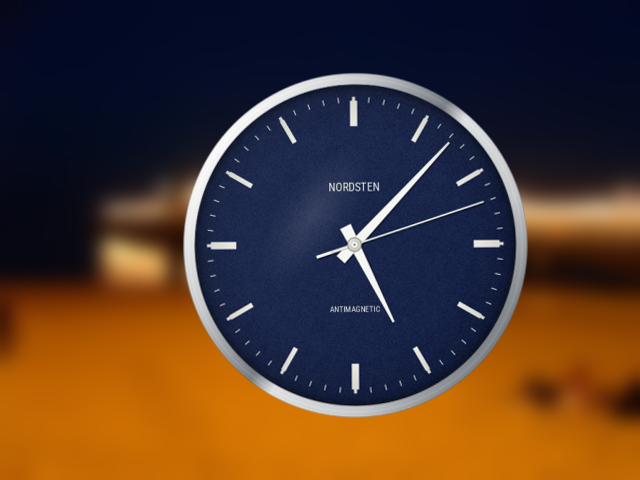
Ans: 5:07:12
